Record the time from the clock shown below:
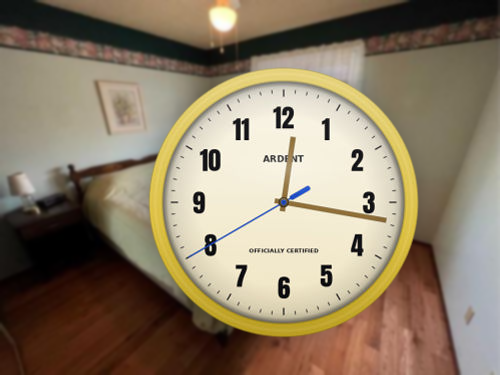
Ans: 12:16:40
